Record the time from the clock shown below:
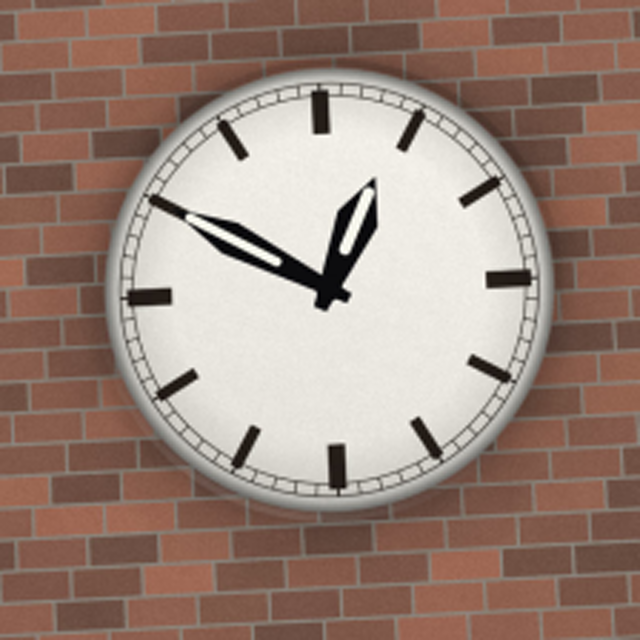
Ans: 12:50
